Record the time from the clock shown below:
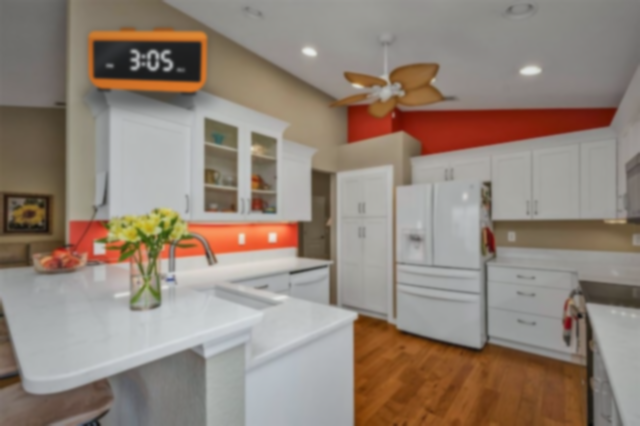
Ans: 3:05
